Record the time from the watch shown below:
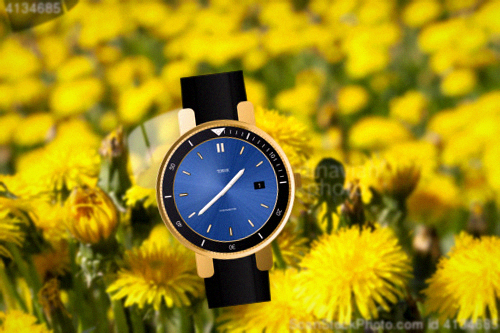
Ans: 1:39
